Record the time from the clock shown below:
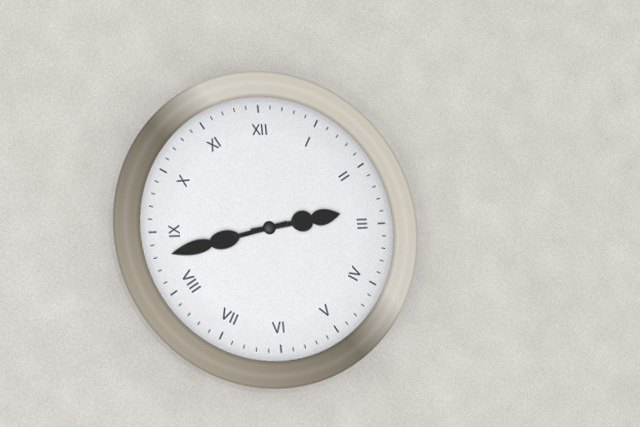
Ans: 2:43
